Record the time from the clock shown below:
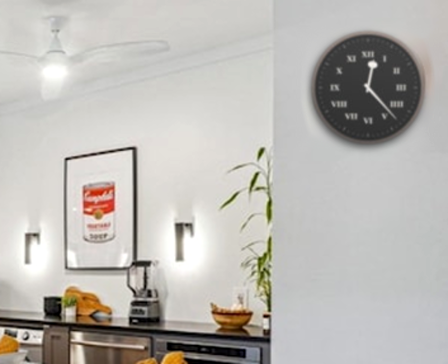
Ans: 12:23
